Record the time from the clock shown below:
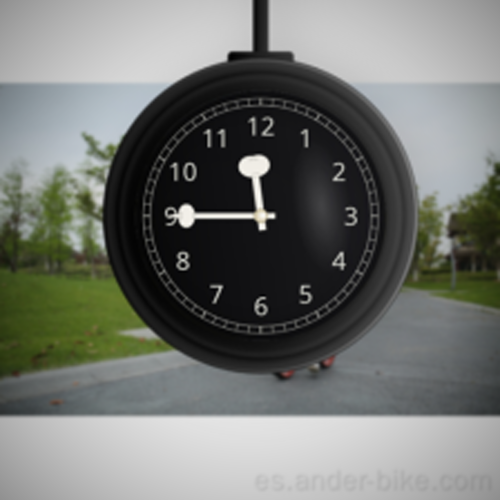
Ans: 11:45
